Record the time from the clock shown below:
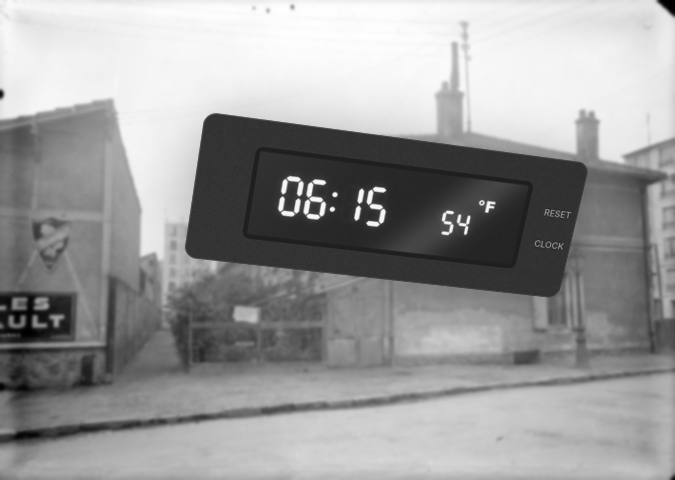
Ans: 6:15
